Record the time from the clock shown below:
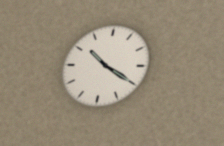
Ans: 10:20
